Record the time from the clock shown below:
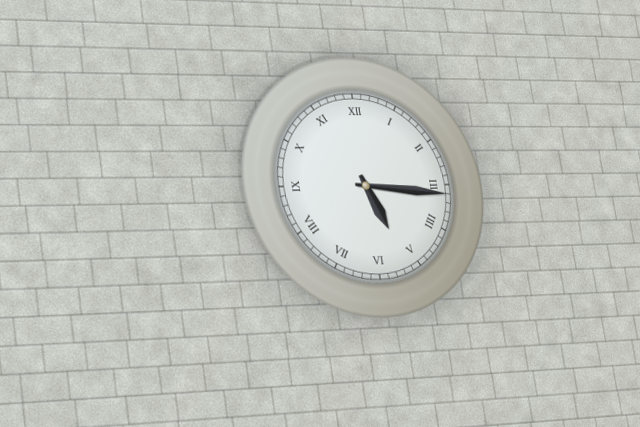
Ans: 5:16
